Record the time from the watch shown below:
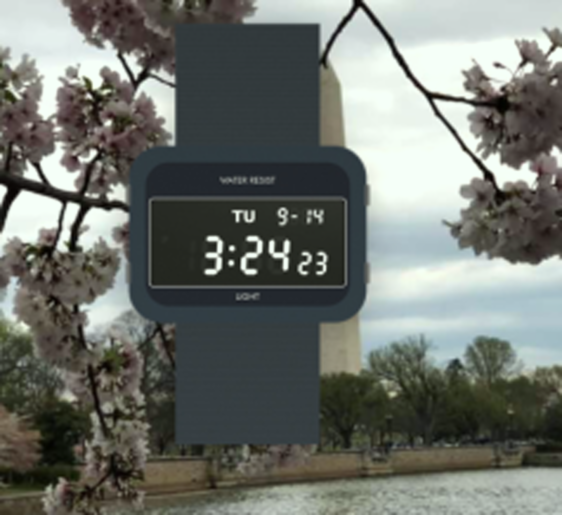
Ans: 3:24:23
